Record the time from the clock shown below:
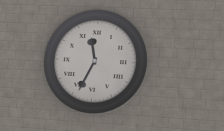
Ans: 11:34
